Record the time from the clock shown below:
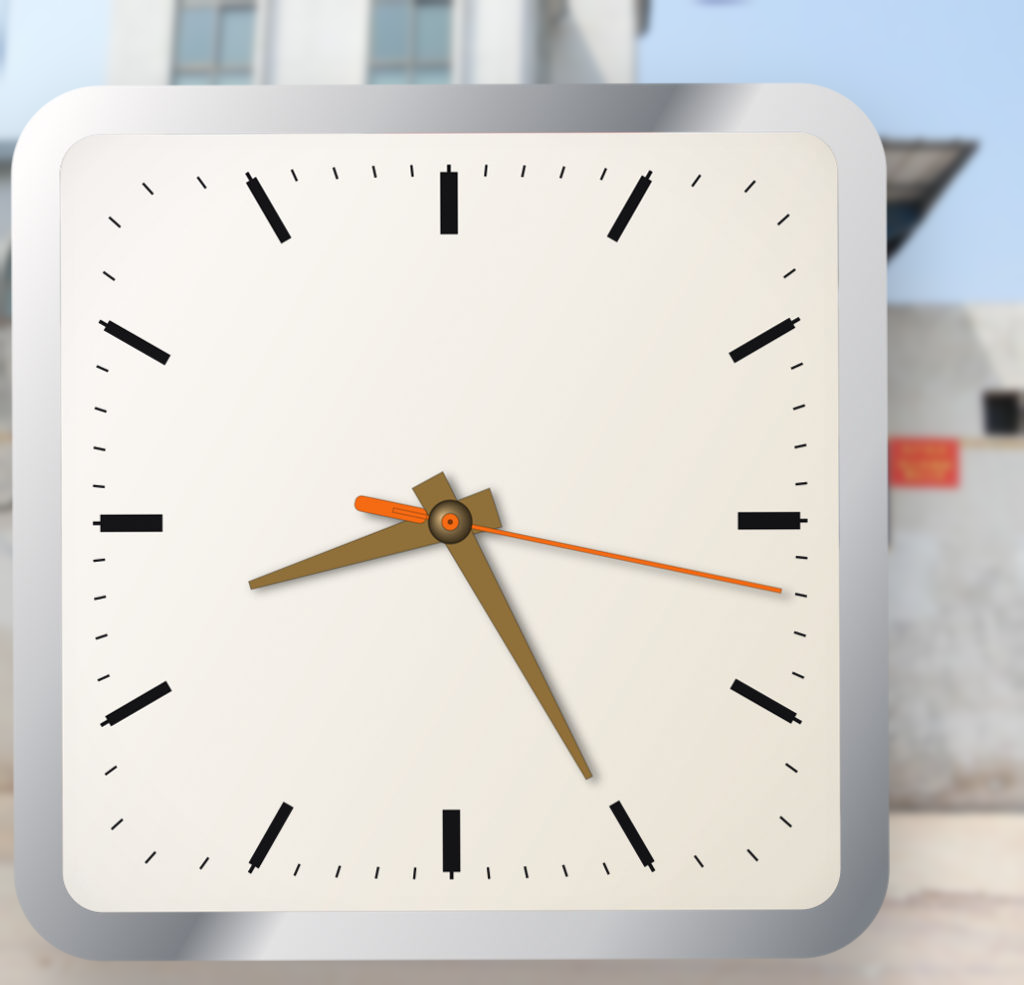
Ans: 8:25:17
